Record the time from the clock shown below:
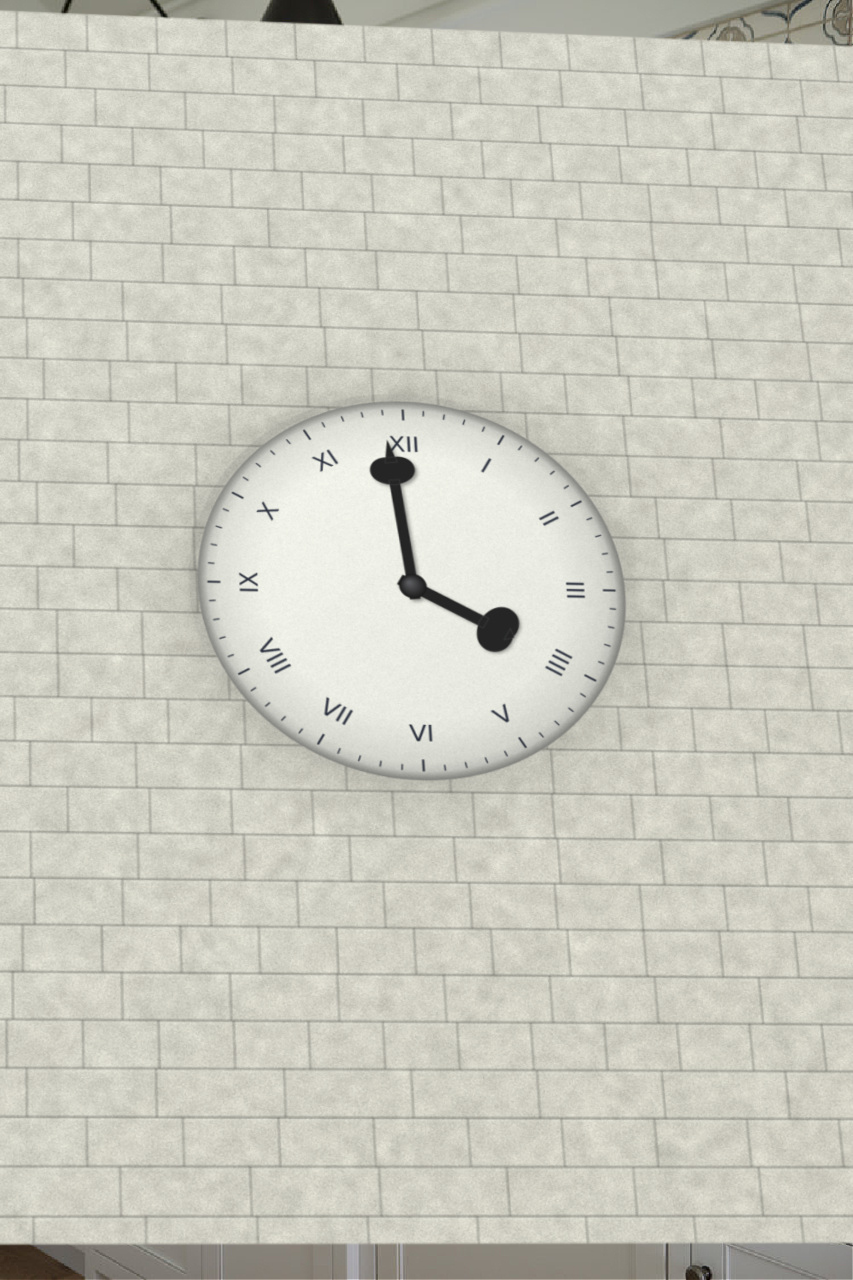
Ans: 3:59
